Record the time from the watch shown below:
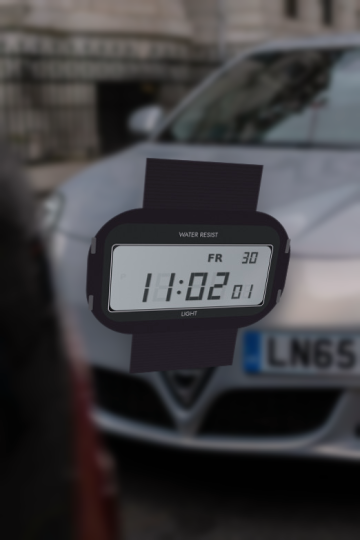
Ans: 11:02:01
